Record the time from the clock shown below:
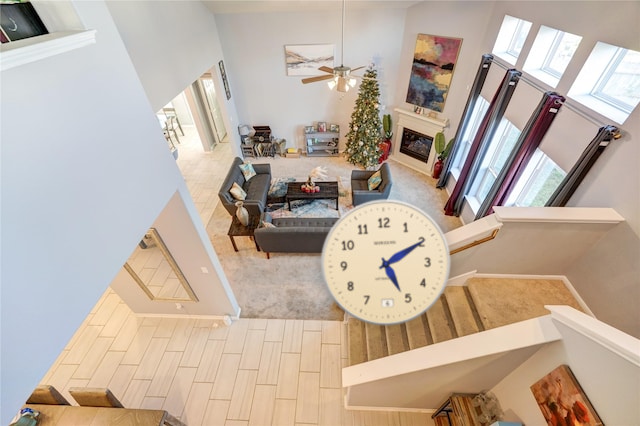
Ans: 5:10
